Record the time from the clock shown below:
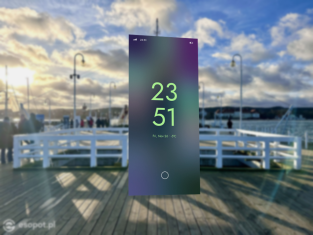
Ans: 23:51
